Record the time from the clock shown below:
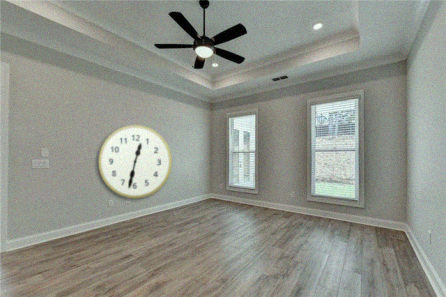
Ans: 12:32
